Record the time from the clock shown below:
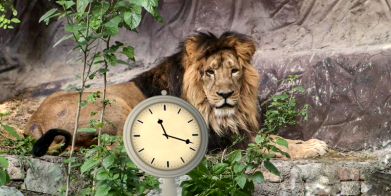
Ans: 11:18
